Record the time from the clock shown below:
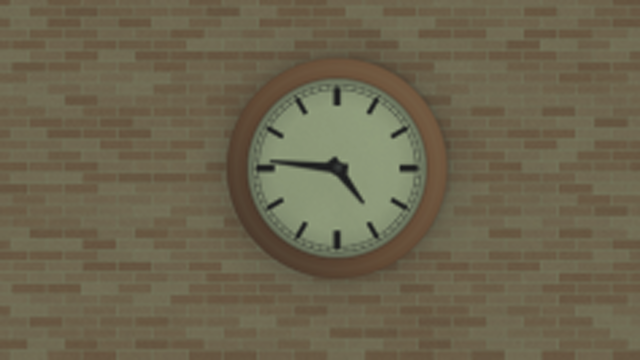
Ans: 4:46
